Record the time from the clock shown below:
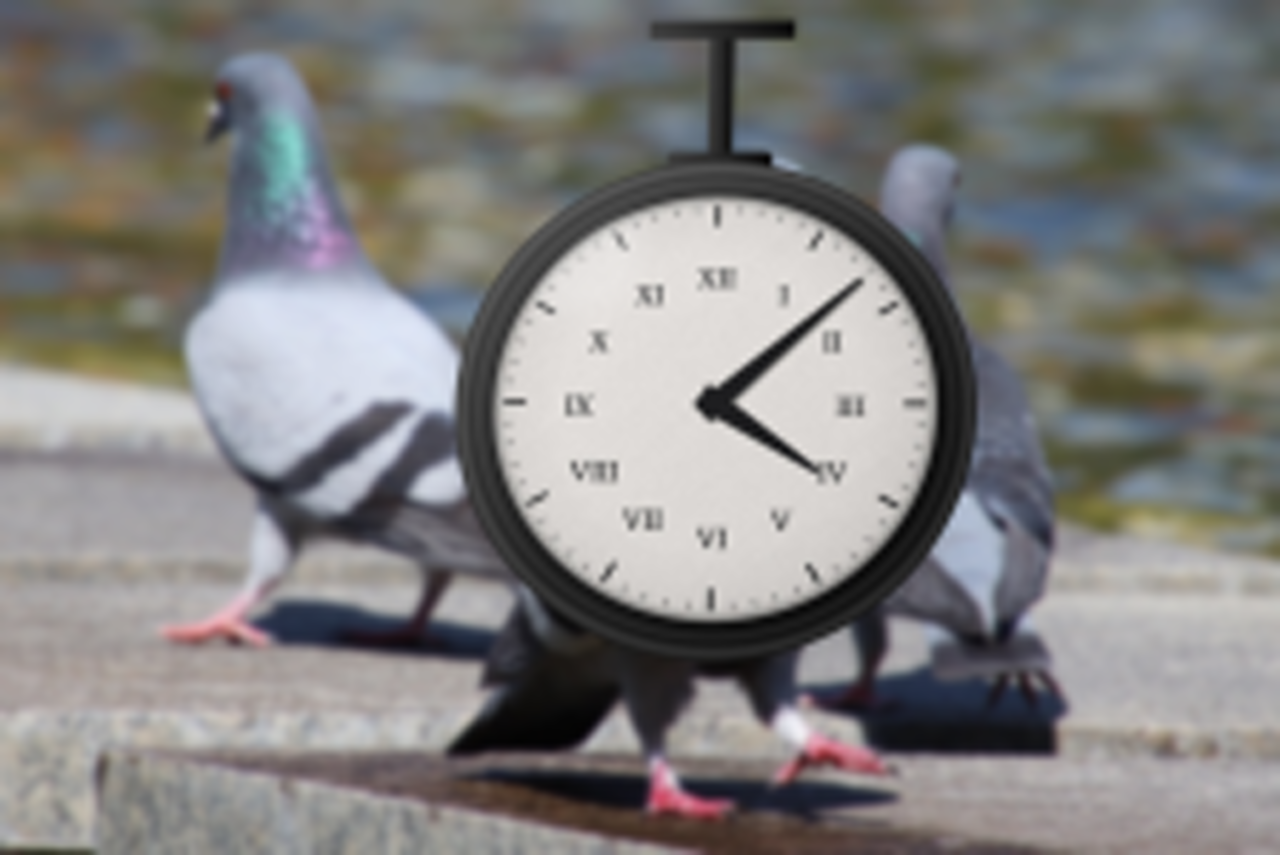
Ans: 4:08
